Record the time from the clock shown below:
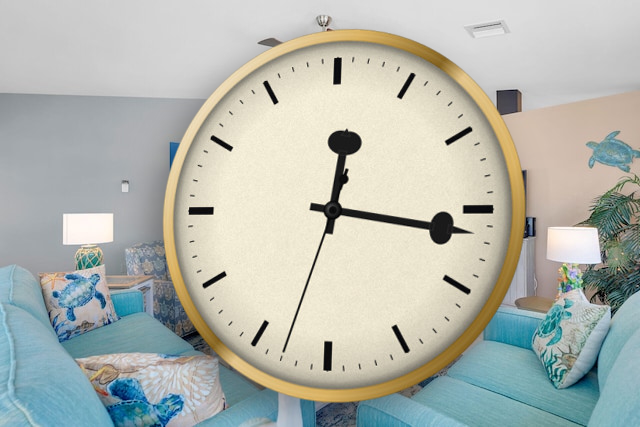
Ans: 12:16:33
